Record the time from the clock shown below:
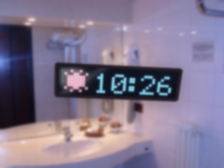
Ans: 10:26
